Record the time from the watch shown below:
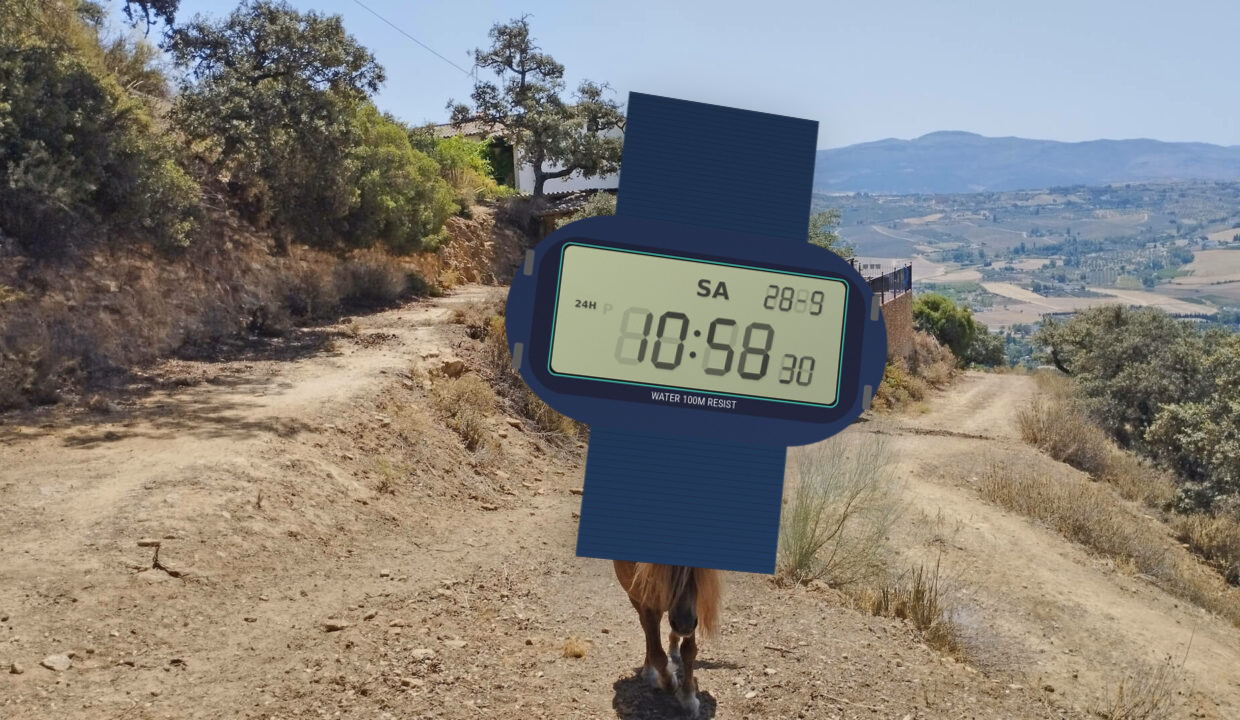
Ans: 10:58:30
